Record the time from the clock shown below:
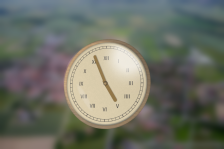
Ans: 4:56
